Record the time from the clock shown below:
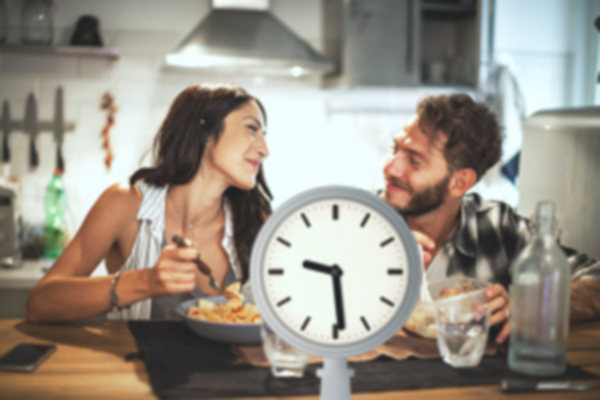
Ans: 9:29
